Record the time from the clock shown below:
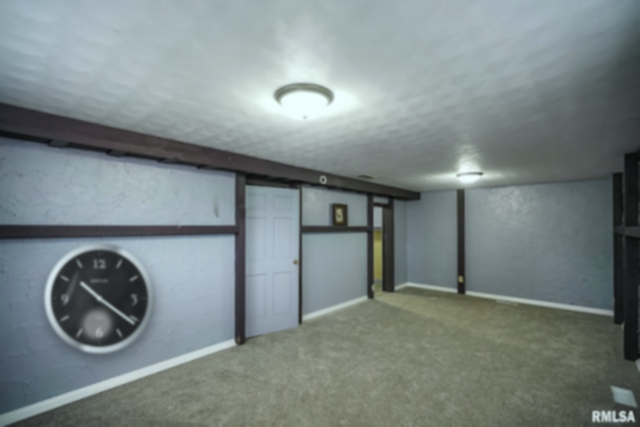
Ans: 10:21
